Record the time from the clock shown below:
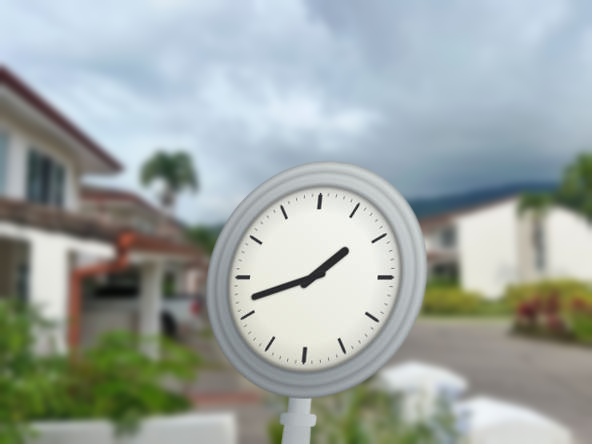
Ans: 1:42
